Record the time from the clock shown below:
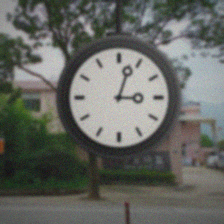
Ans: 3:03
